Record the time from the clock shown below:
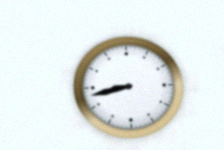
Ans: 8:43
